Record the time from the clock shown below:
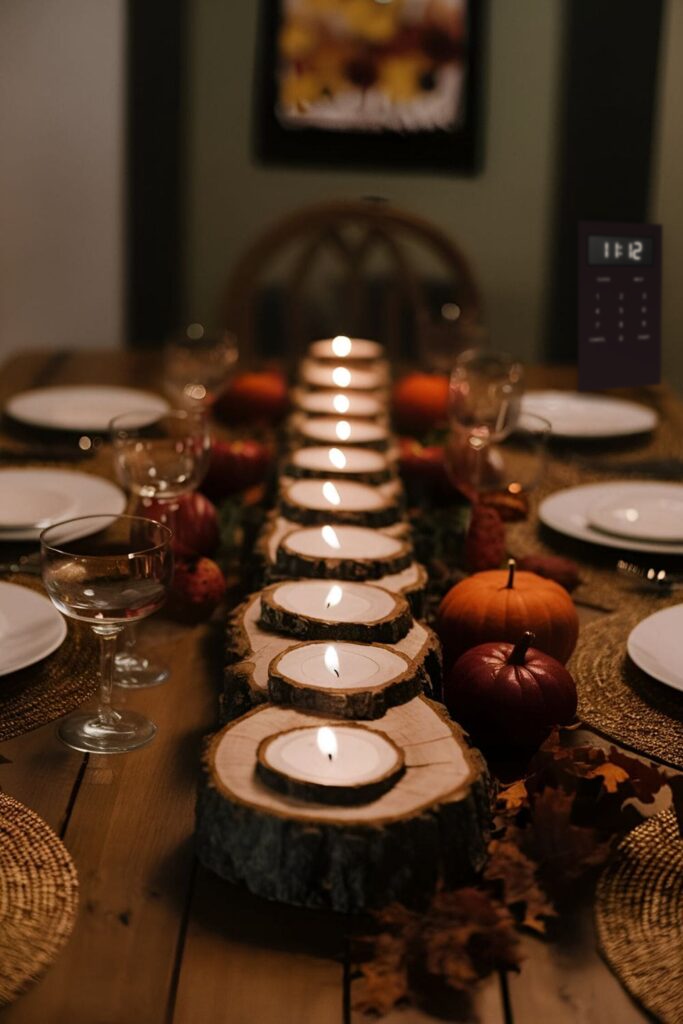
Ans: 11:12
